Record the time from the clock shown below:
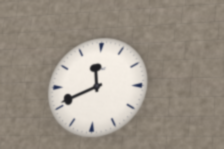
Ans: 11:41
